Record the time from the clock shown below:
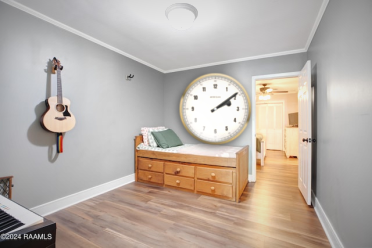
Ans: 2:09
